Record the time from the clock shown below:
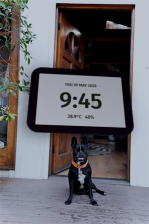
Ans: 9:45
